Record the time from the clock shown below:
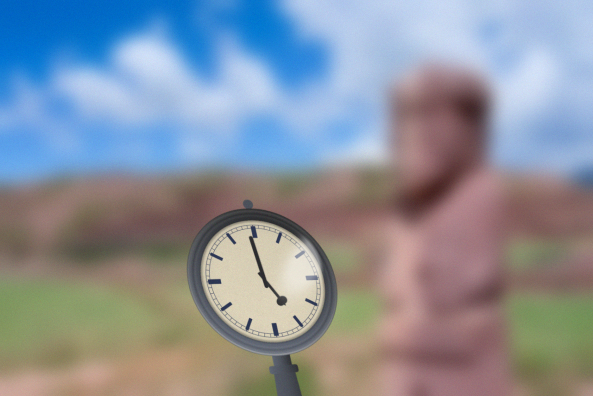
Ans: 4:59
